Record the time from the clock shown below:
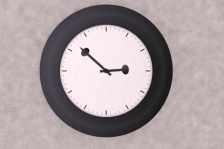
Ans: 2:52
